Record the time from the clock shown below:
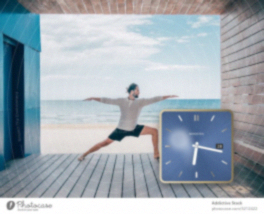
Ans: 6:17
